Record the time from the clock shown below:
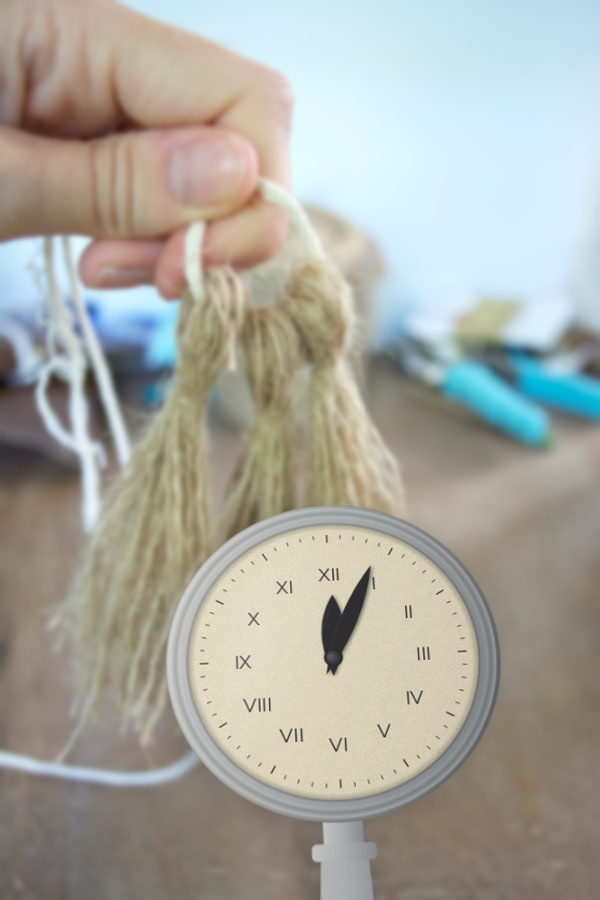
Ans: 12:04
